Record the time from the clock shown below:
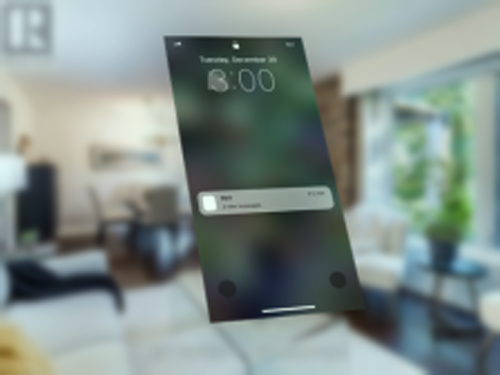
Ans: 3:00
